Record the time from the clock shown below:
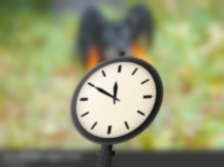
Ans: 11:50
